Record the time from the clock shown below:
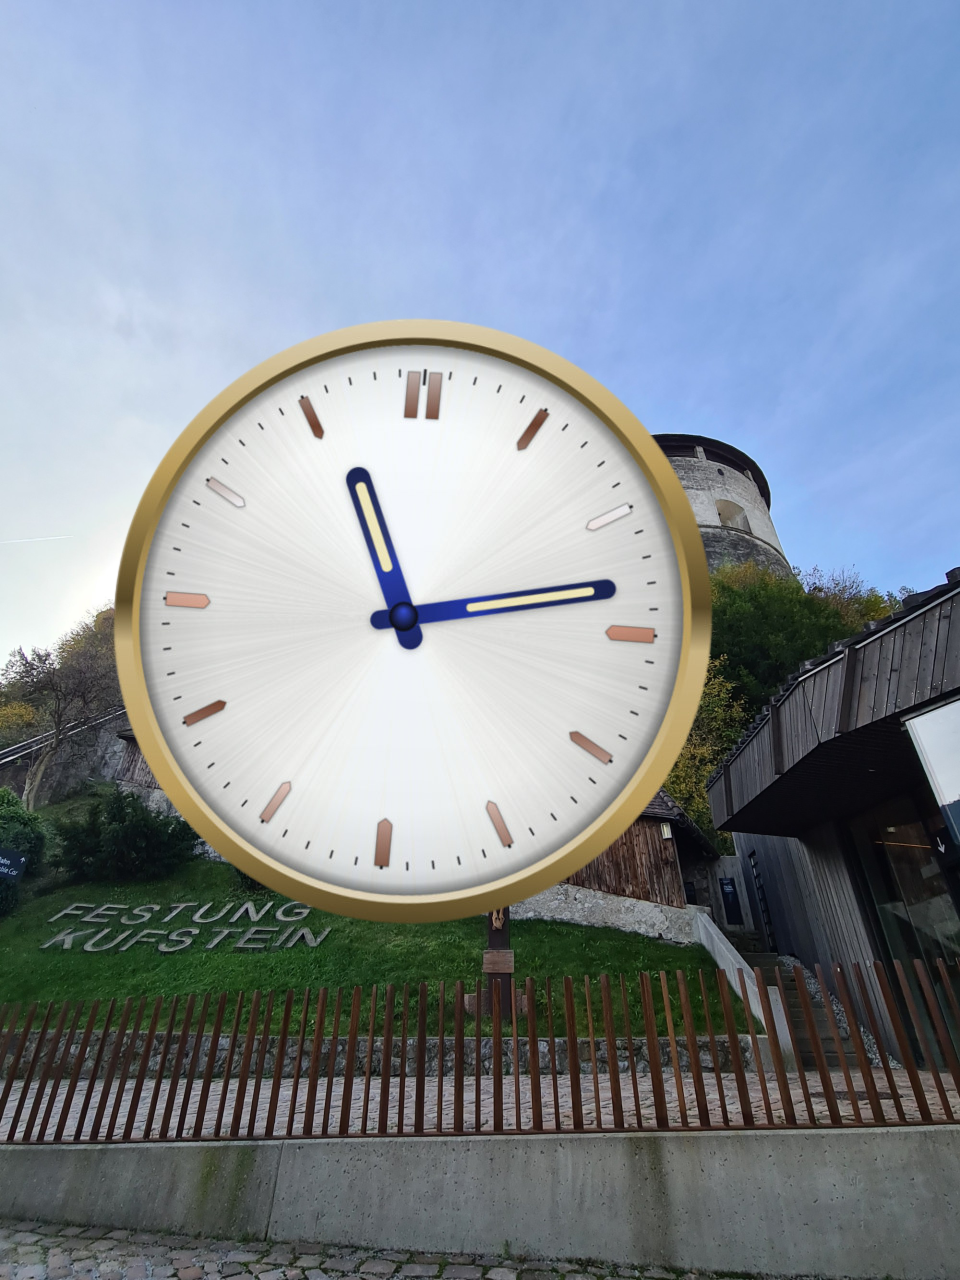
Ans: 11:13
